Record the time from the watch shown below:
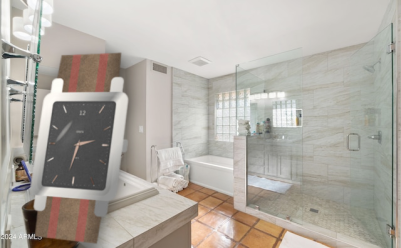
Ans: 2:32
